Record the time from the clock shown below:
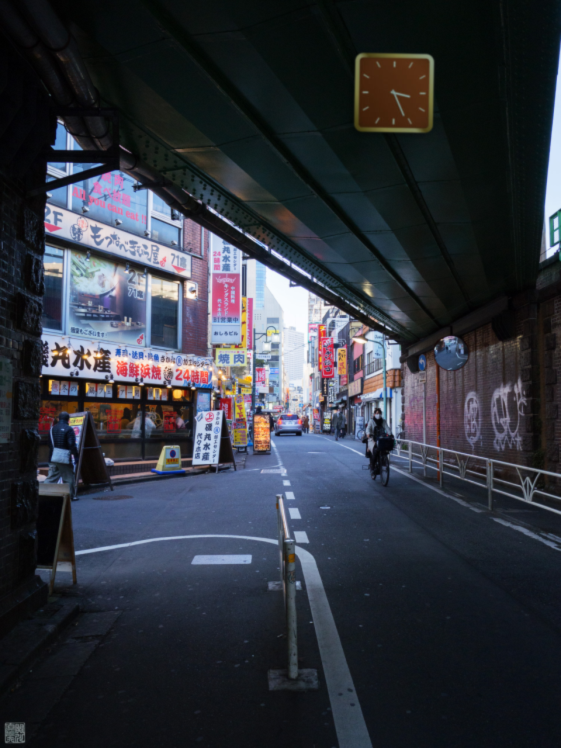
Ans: 3:26
